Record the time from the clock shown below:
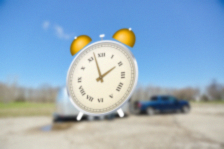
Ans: 1:57
